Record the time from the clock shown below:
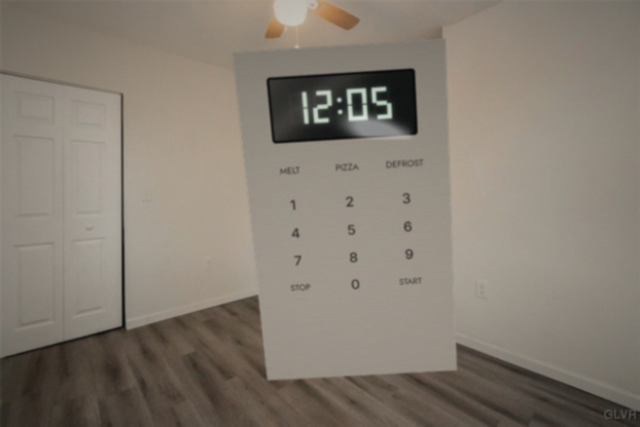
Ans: 12:05
